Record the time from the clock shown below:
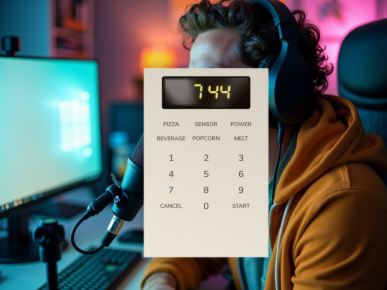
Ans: 7:44
